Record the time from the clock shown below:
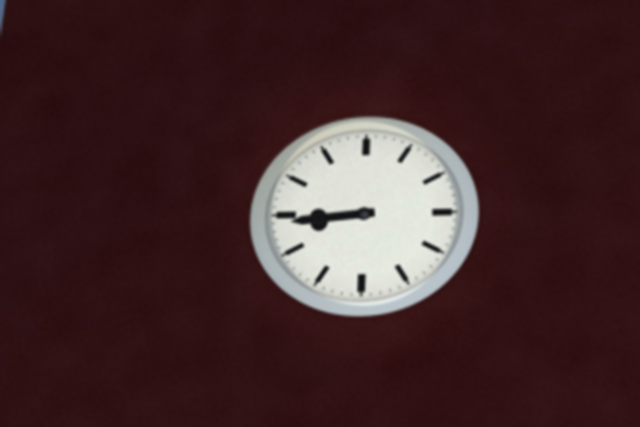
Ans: 8:44
